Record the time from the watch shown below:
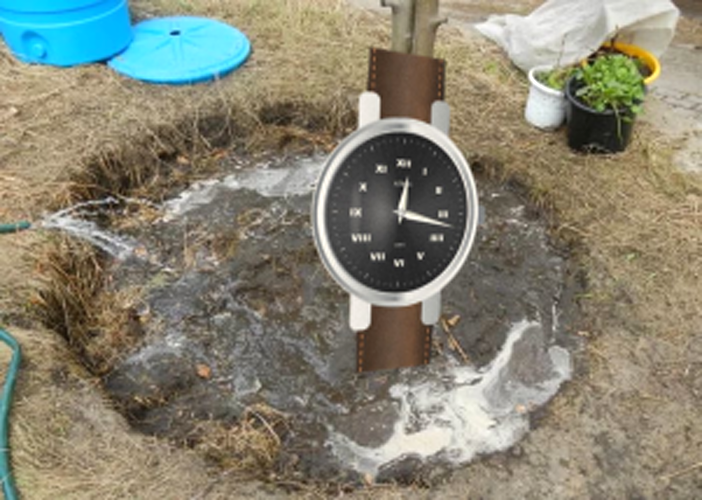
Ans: 12:17
